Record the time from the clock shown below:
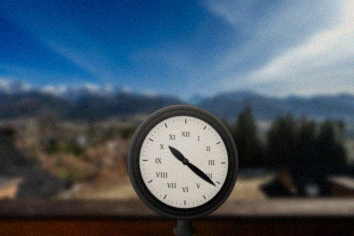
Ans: 10:21
